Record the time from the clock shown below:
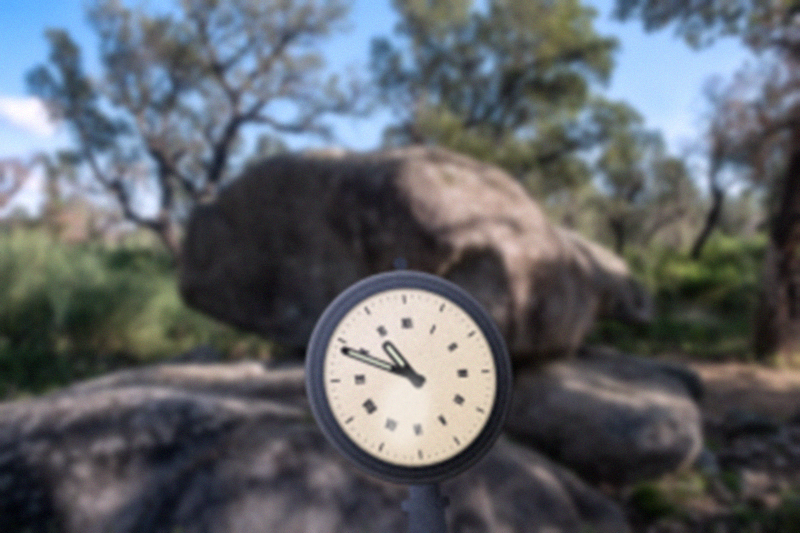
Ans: 10:49
